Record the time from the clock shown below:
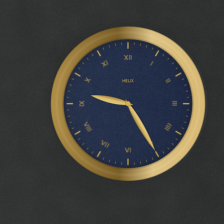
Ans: 9:25
